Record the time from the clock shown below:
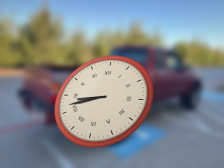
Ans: 8:42
